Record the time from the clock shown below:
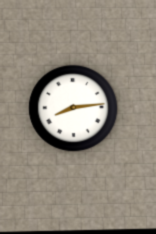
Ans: 8:14
